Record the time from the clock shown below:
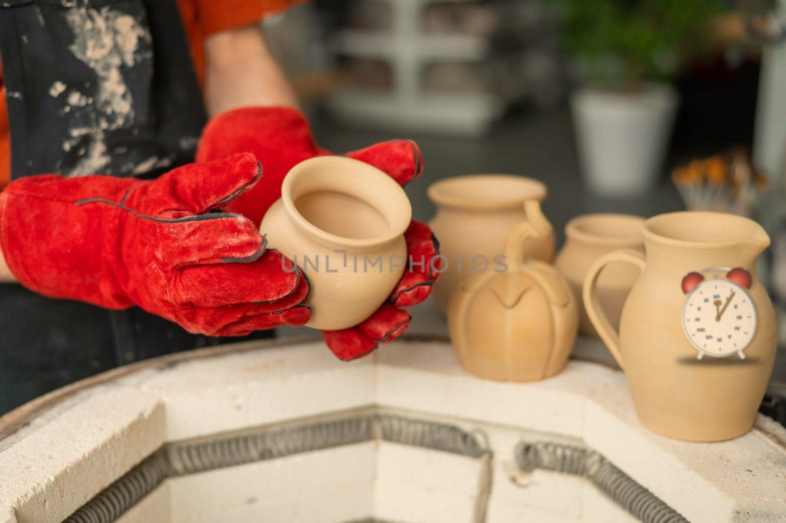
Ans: 12:06
